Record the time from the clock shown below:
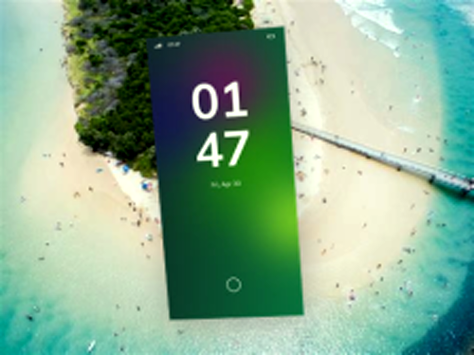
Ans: 1:47
